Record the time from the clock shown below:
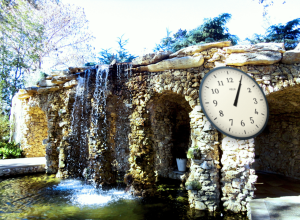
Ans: 1:05
